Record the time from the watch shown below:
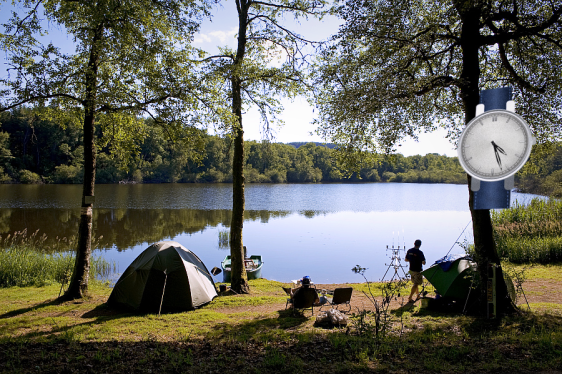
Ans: 4:27
